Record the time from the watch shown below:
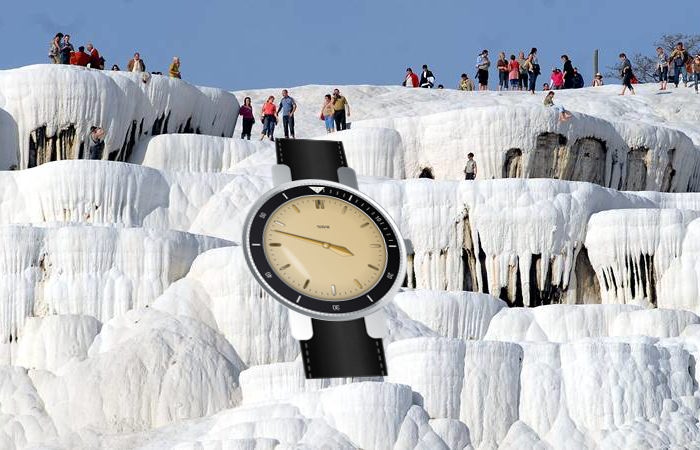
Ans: 3:48
